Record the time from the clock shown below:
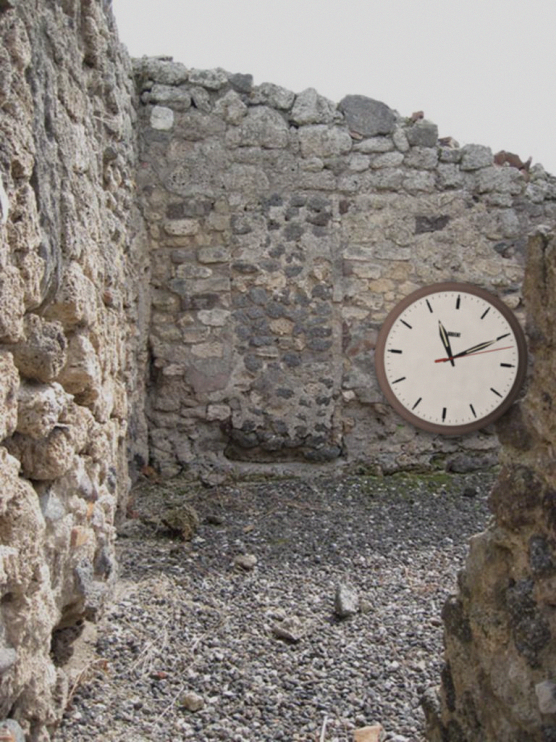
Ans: 11:10:12
